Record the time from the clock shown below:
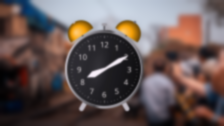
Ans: 8:10
